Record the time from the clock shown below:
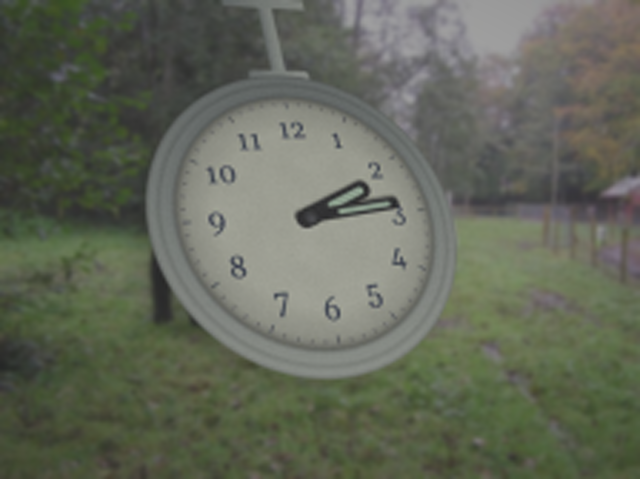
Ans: 2:14
